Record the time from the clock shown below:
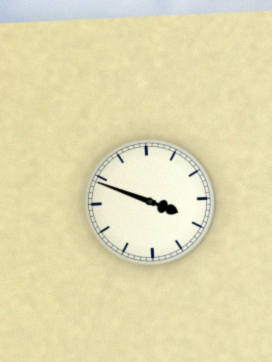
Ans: 3:49
